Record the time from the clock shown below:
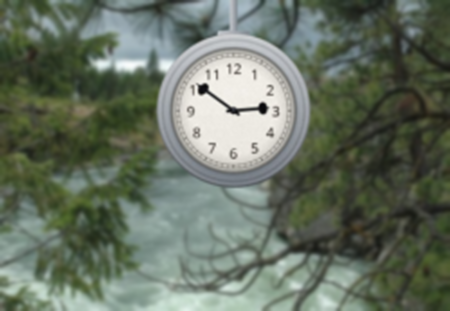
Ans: 2:51
